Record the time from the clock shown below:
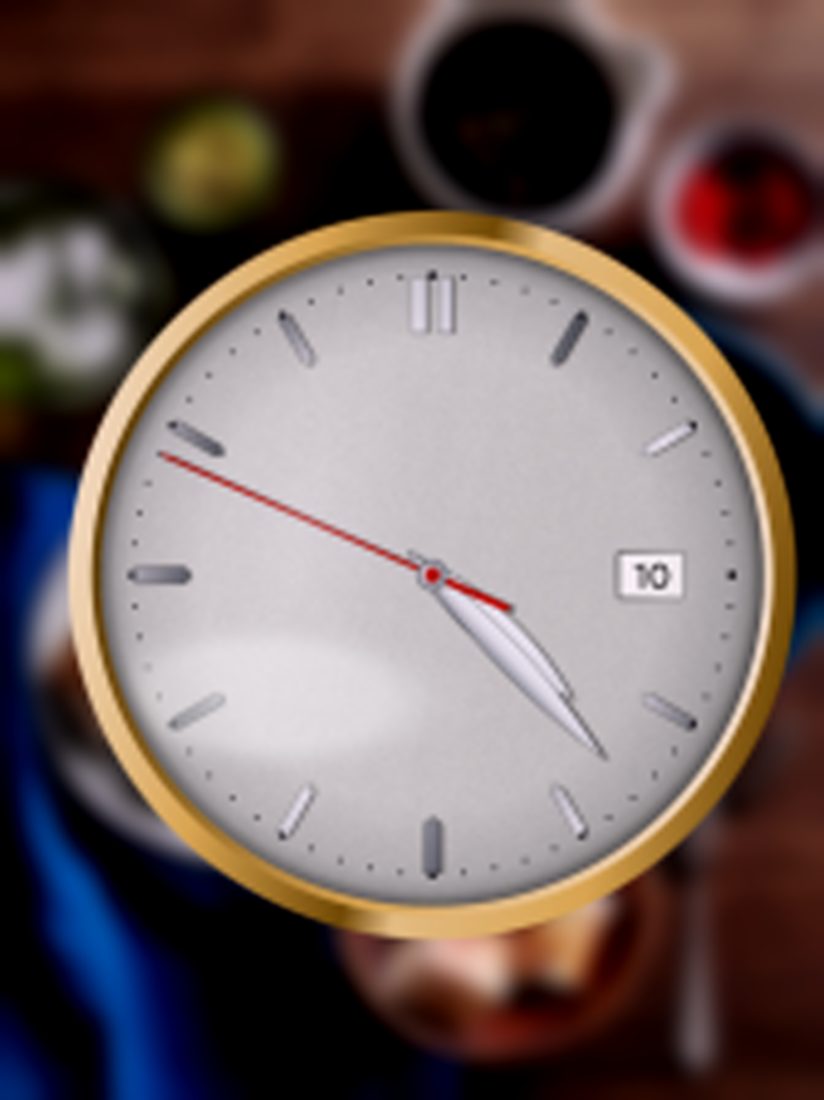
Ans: 4:22:49
